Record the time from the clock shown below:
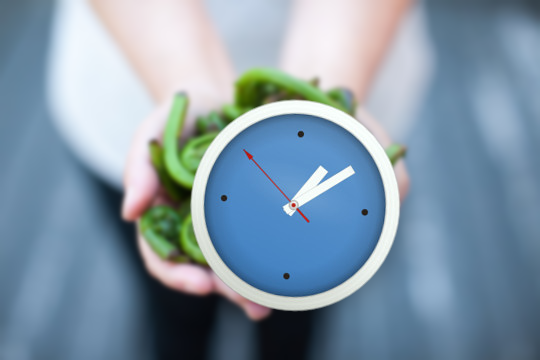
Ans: 1:08:52
